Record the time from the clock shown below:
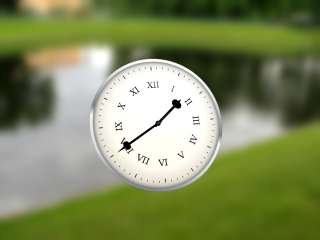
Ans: 1:40
